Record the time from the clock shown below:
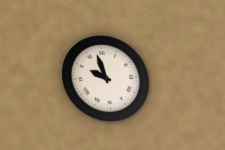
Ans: 9:58
